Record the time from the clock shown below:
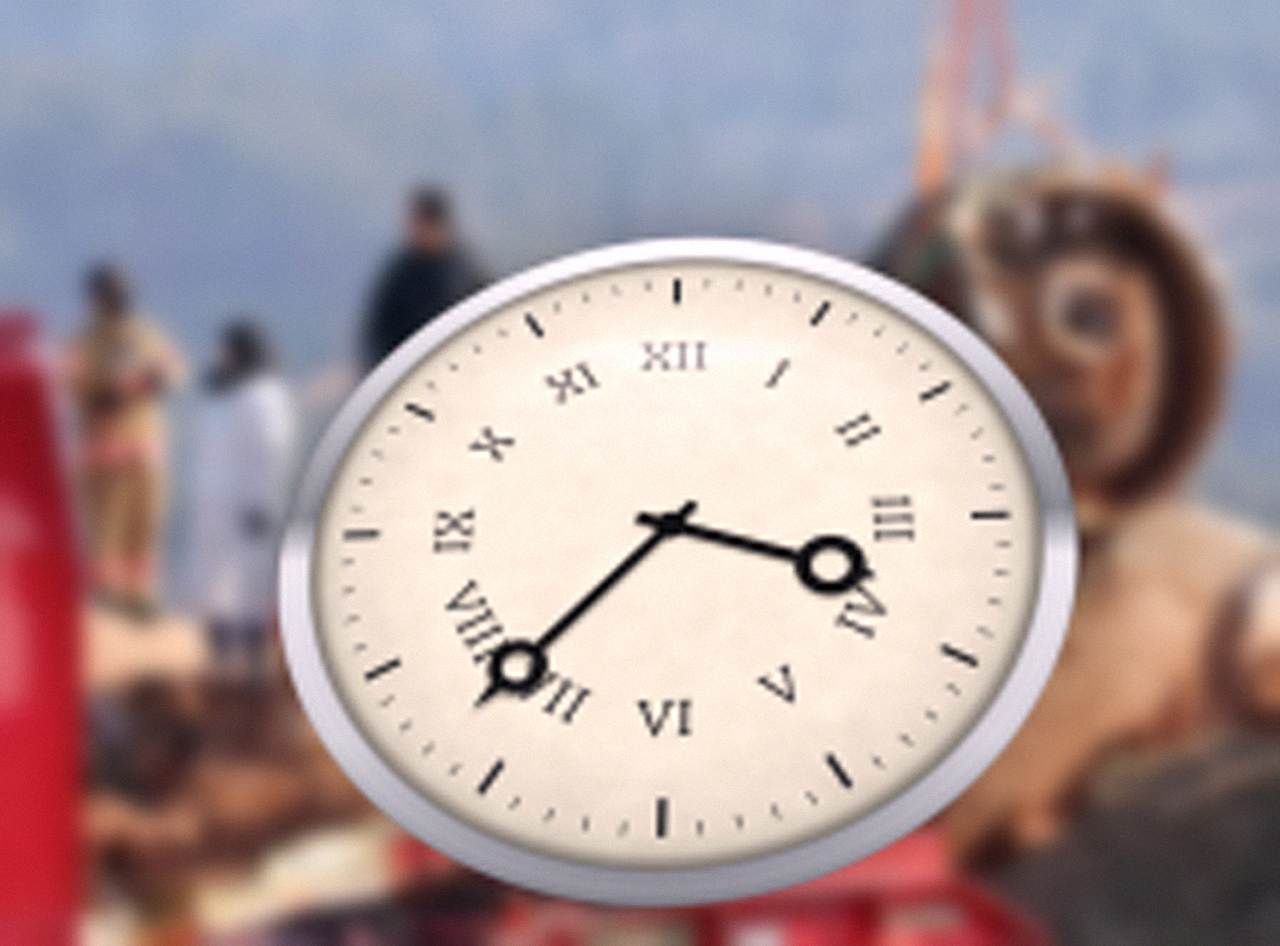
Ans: 3:37
